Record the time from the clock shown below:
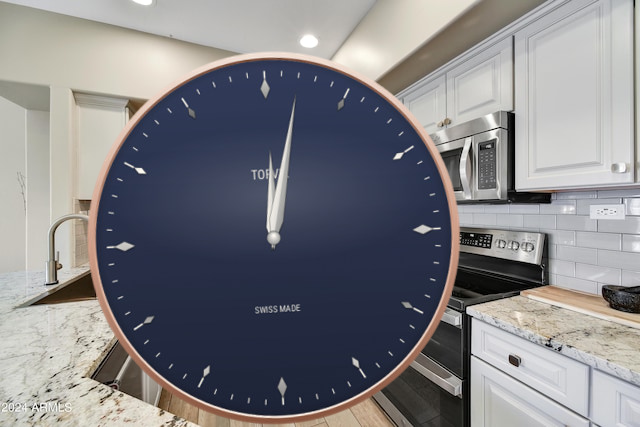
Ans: 12:02
